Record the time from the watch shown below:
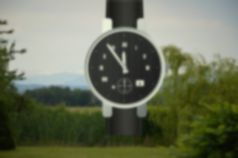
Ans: 11:54
